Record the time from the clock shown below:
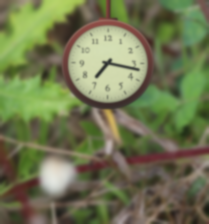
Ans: 7:17
